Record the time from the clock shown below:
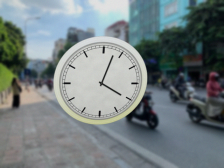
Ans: 4:03
